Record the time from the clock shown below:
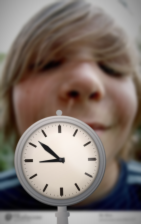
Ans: 8:52
